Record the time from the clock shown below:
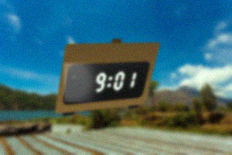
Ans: 9:01
